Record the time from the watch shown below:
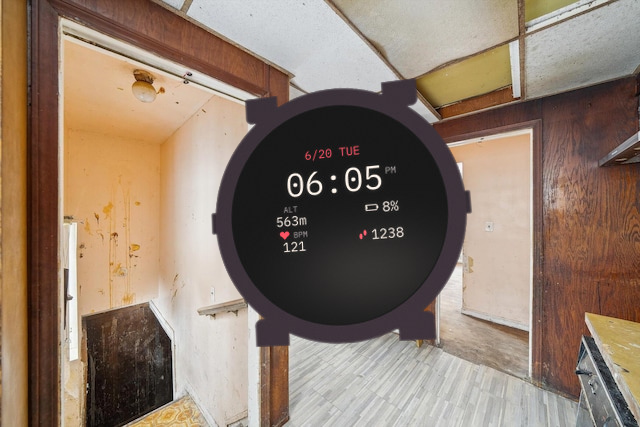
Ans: 6:05
